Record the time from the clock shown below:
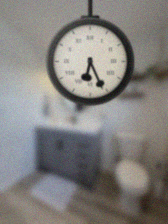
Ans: 6:26
